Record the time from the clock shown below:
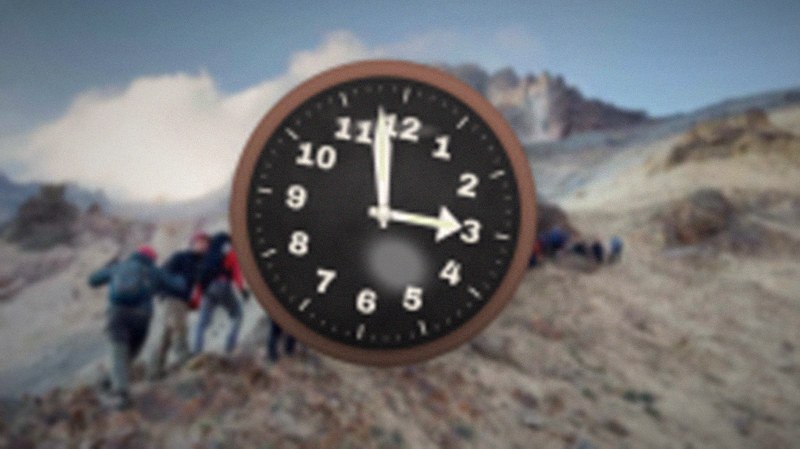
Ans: 2:58
